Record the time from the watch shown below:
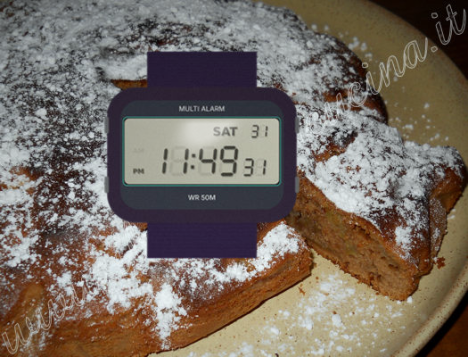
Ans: 11:49:31
